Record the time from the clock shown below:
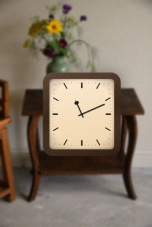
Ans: 11:11
